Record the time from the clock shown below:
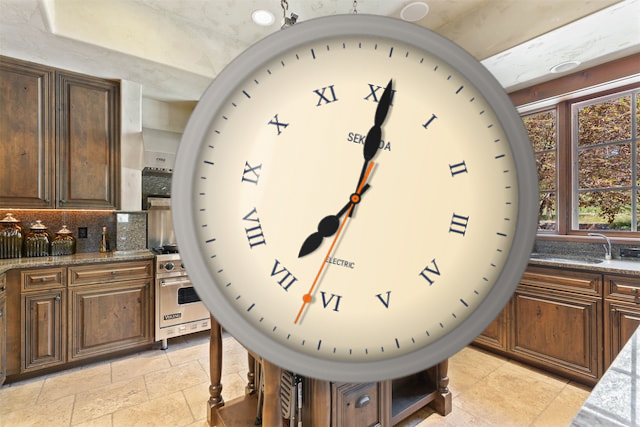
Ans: 7:00:32
